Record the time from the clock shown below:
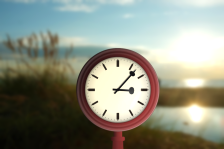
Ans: 3:07
